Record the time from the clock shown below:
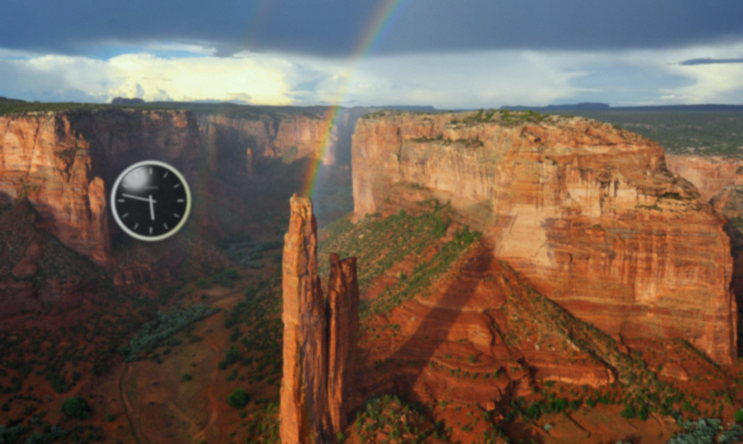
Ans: 5:47
